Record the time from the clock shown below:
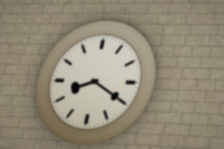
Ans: 8:20
